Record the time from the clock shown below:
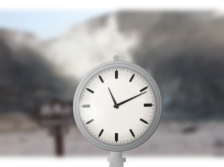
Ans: 11:11
